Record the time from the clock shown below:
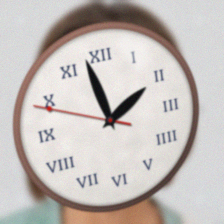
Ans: 1:57:49
